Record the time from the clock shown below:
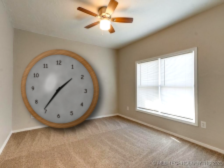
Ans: 1:36
